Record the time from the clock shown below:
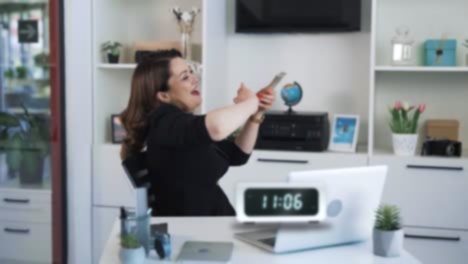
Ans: 11:06
